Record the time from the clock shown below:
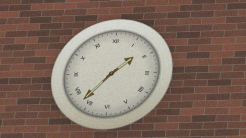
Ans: 1:37
